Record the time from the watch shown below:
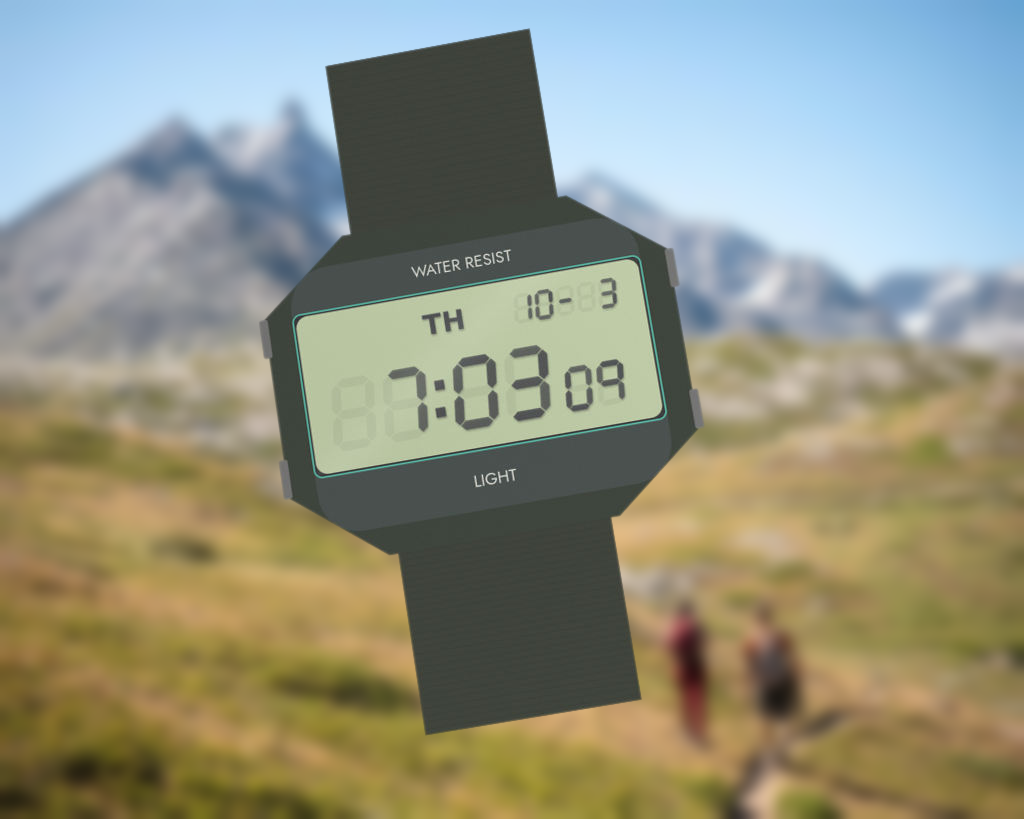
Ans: 7:03:09
